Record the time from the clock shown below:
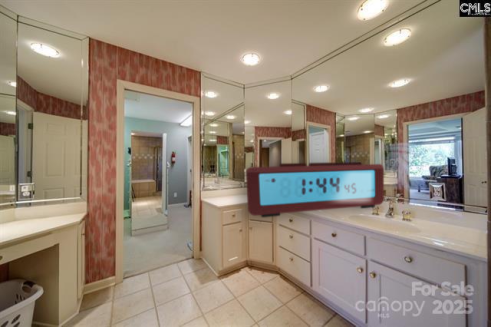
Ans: 1:44:45
